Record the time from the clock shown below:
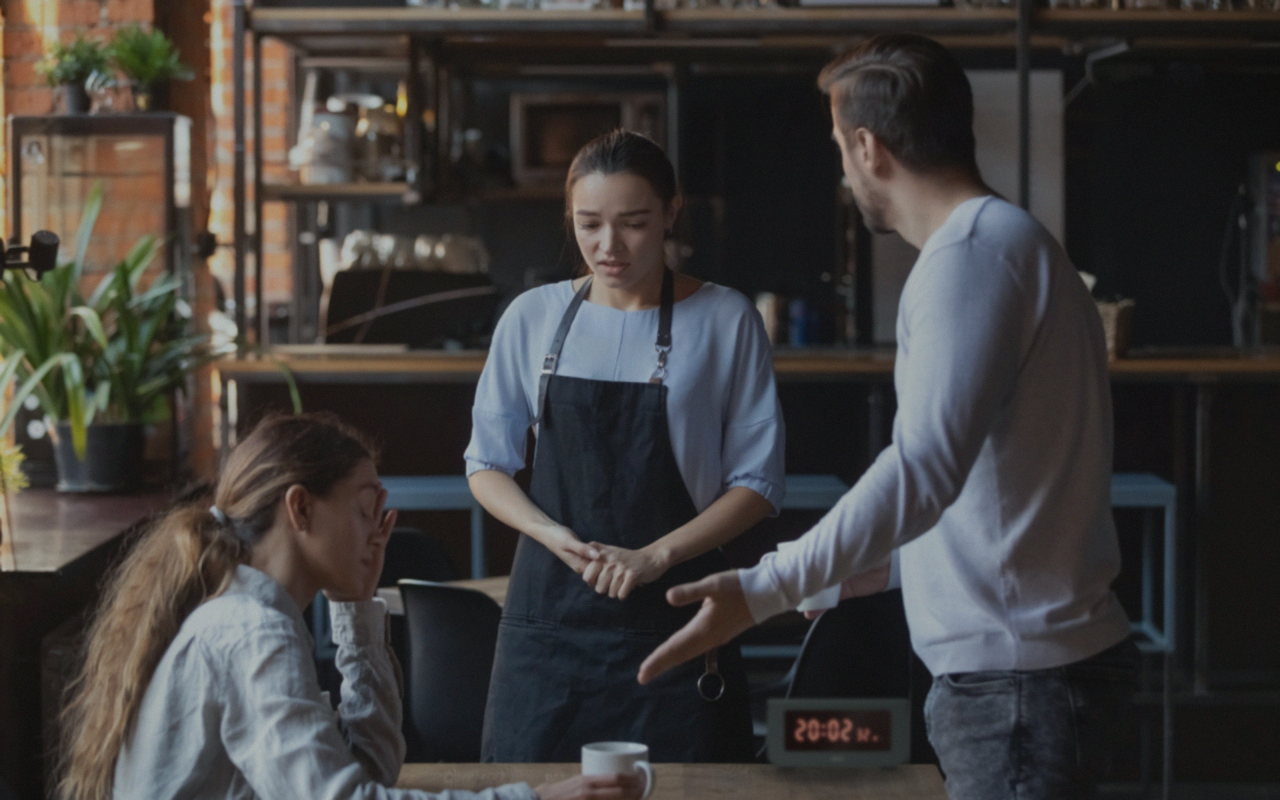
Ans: 20:02
